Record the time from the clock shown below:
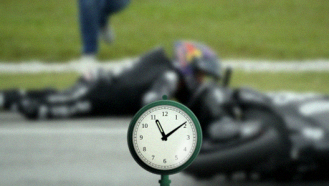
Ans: 11:09
